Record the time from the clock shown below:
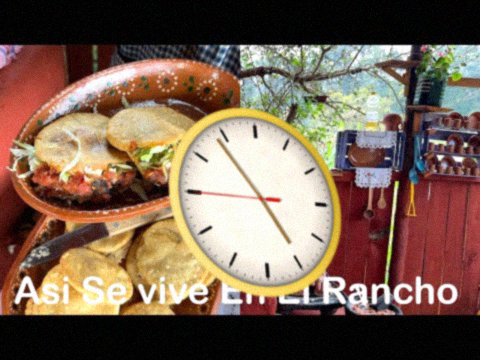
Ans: 4:53:45
